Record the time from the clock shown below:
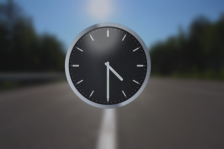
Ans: 4:30
